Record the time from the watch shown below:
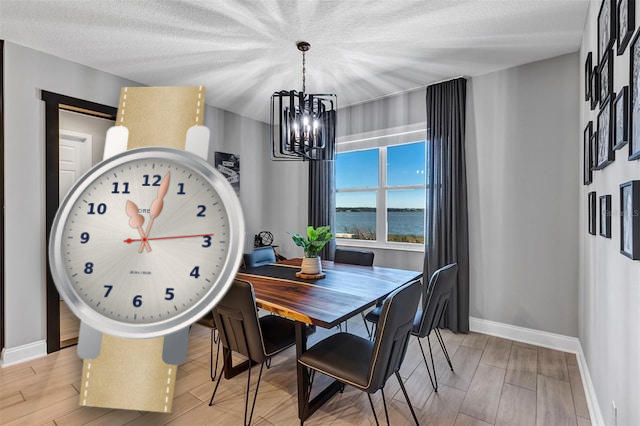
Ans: 11:02:14
